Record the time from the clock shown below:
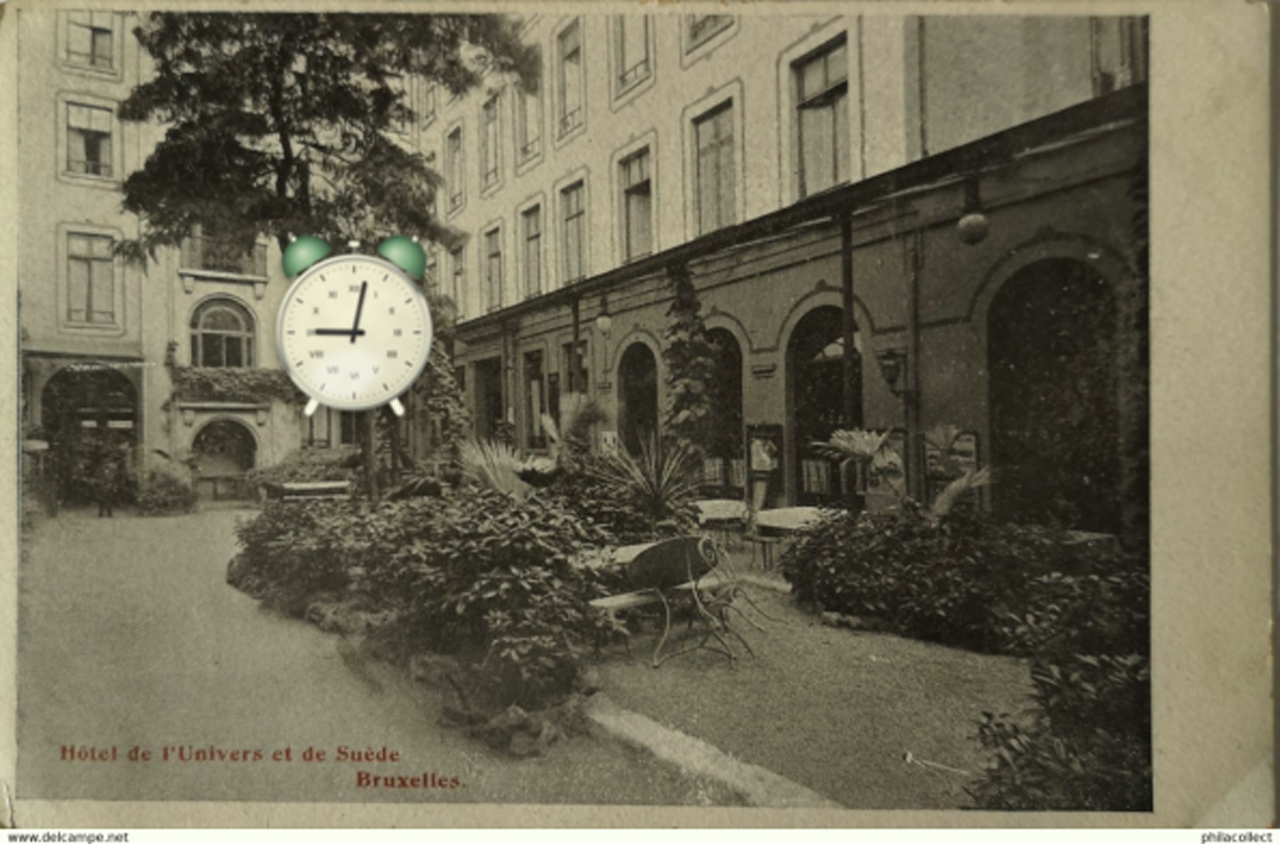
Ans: 9:02
